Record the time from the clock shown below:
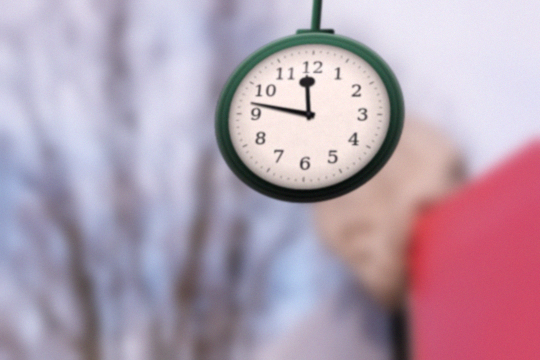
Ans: 11:47
